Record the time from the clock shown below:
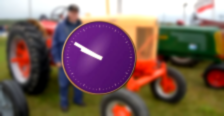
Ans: 9:50
